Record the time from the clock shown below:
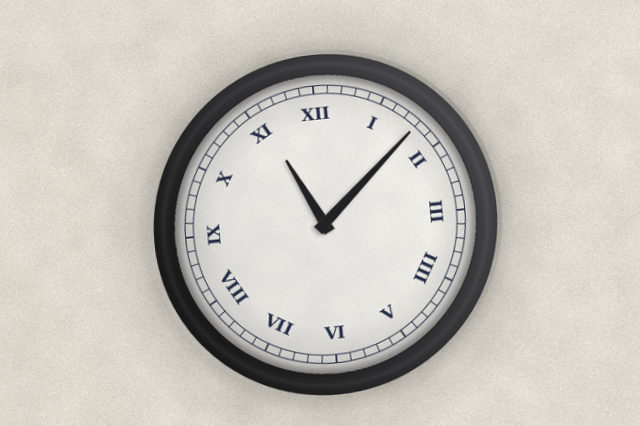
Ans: 11:08
